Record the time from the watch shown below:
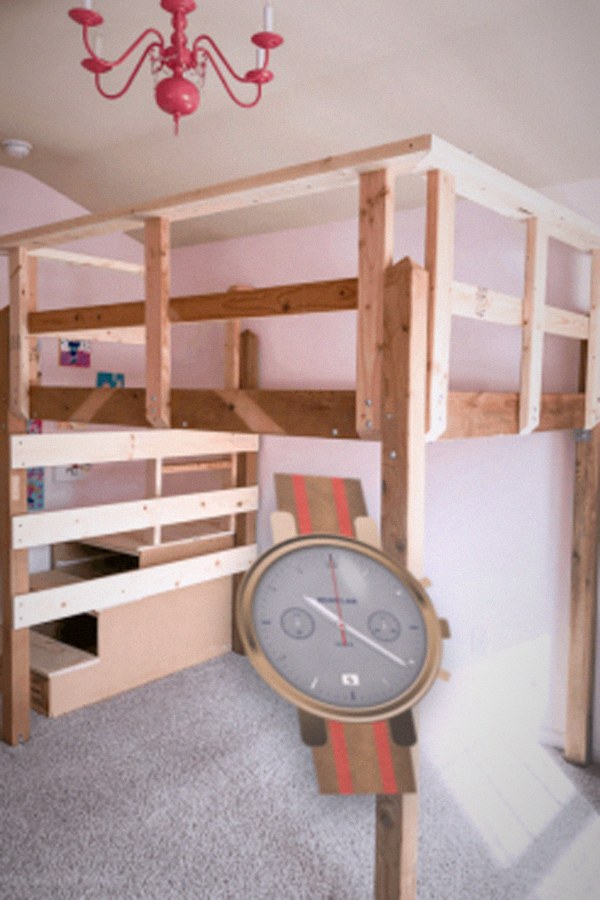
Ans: 10:21
